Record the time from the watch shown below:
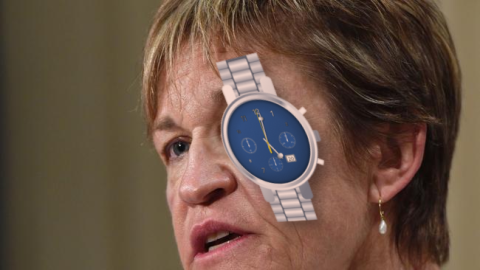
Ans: 5:01
